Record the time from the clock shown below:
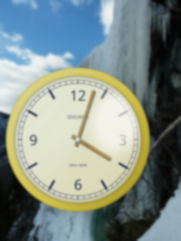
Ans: 4:03
